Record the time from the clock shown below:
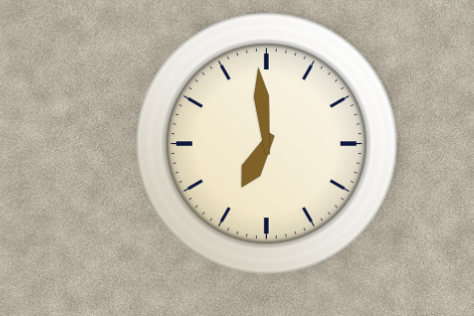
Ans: 6:59
